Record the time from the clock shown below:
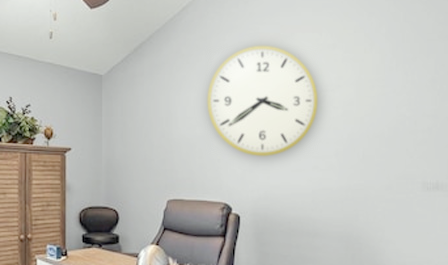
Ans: 3:39
